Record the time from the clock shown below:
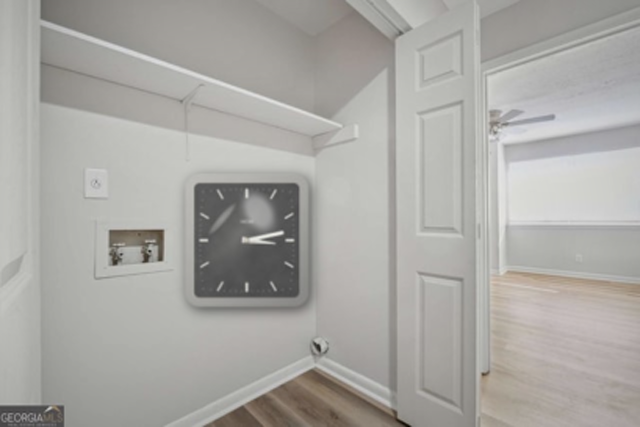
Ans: 3:13
